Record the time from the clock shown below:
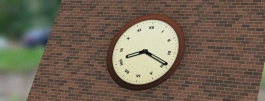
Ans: 8:19
